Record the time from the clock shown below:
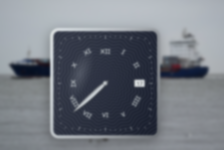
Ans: 7:38
